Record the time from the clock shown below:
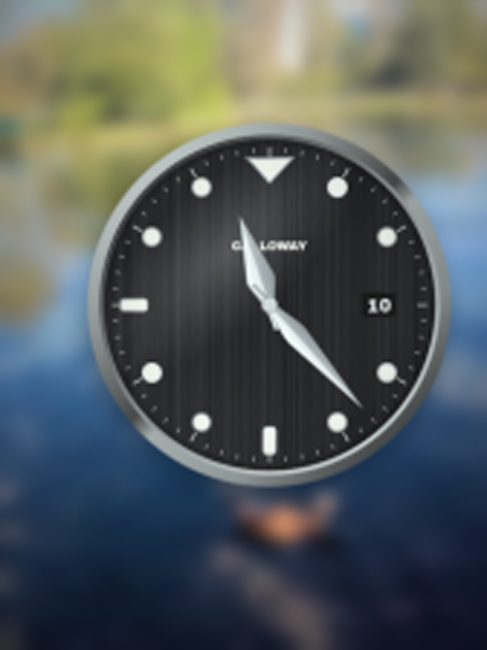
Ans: 11:23
